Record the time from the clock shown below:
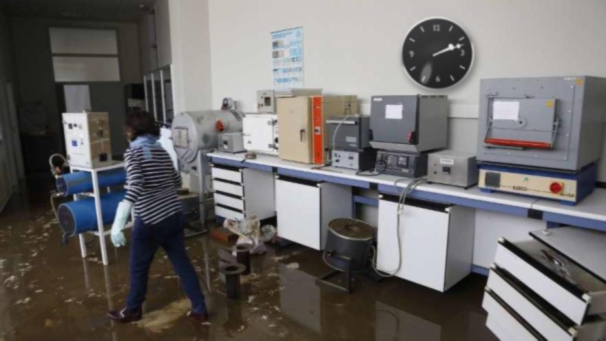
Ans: 2:12
